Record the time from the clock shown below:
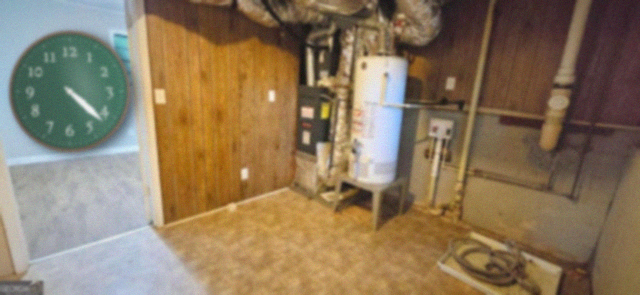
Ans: 4:22
